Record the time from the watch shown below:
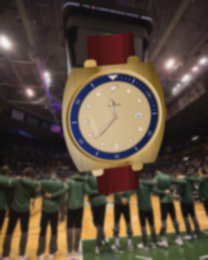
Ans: 11:38
